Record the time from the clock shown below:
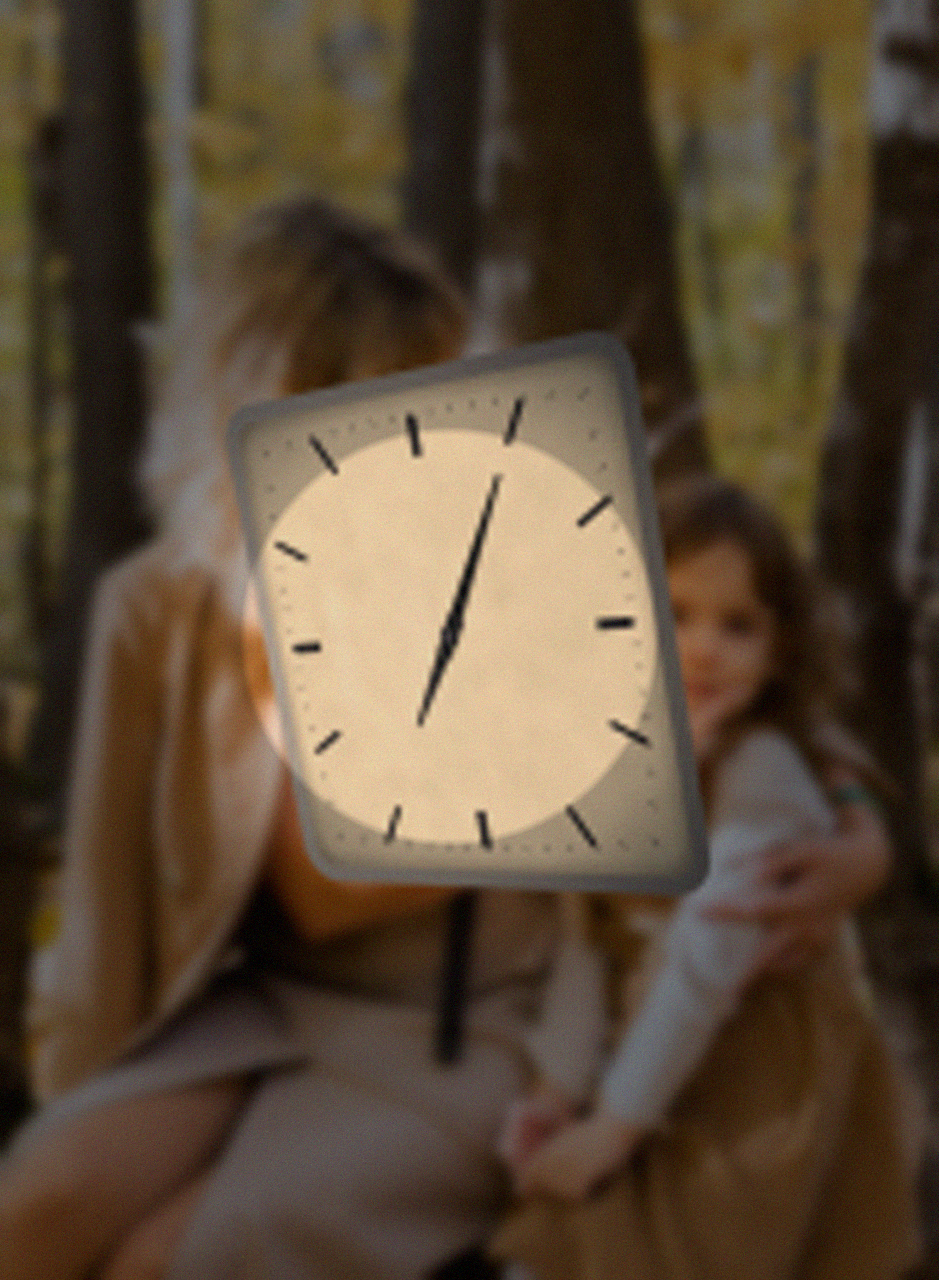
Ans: 7:05
